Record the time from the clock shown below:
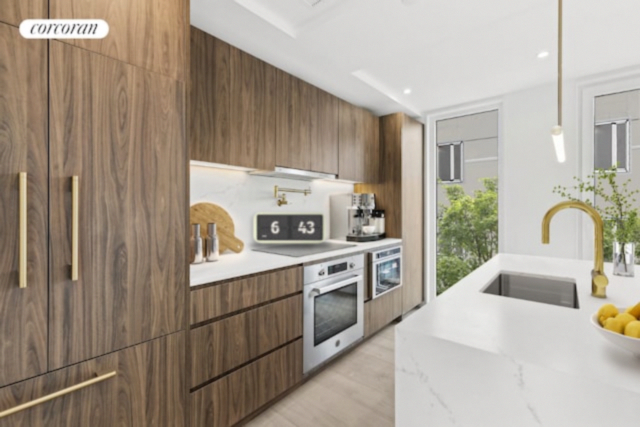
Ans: 6:43
